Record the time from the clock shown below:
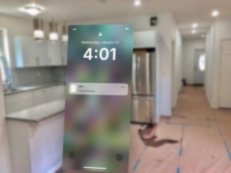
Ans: 4:01
